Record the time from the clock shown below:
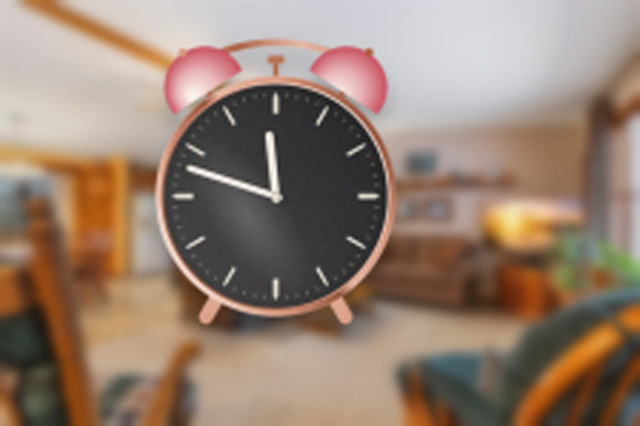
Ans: 11:48
